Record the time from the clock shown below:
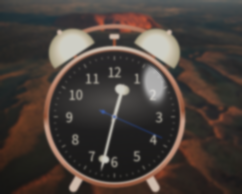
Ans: 12:32:19
